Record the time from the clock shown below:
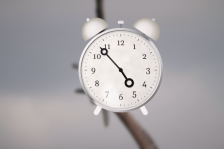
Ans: 4:53
